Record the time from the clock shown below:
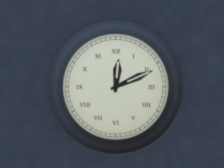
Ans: 12:11
